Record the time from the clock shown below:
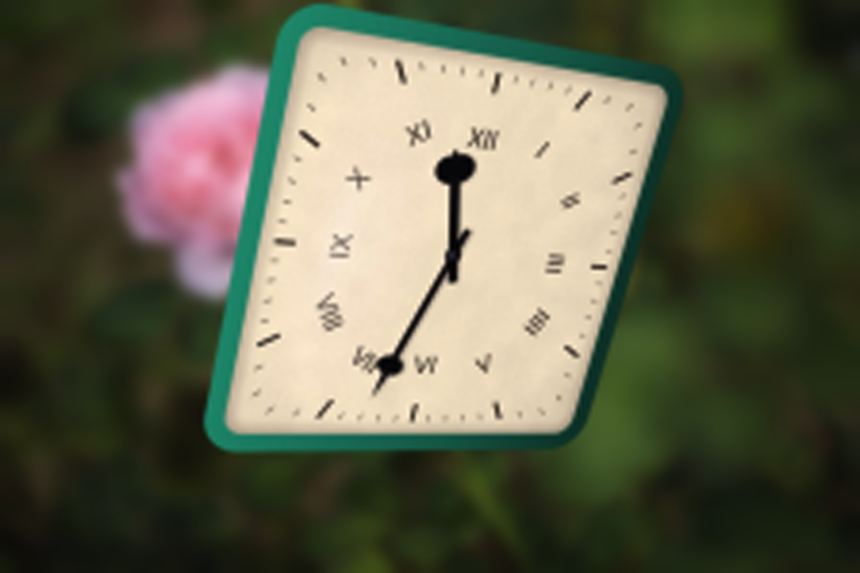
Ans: 11:33
